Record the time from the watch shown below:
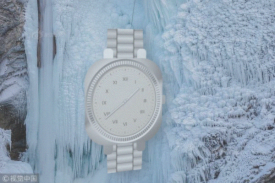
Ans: 1:39
